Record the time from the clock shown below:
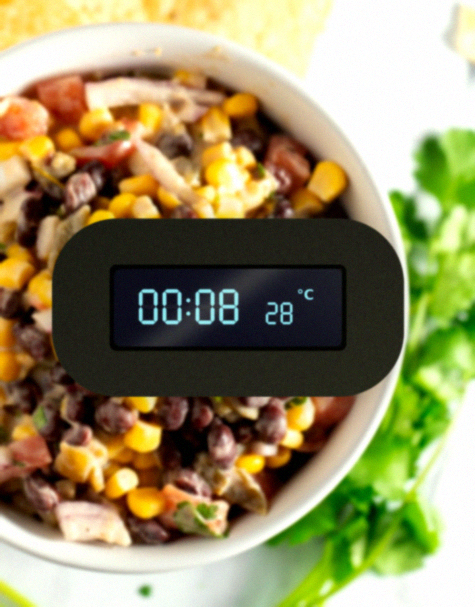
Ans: 0:08
